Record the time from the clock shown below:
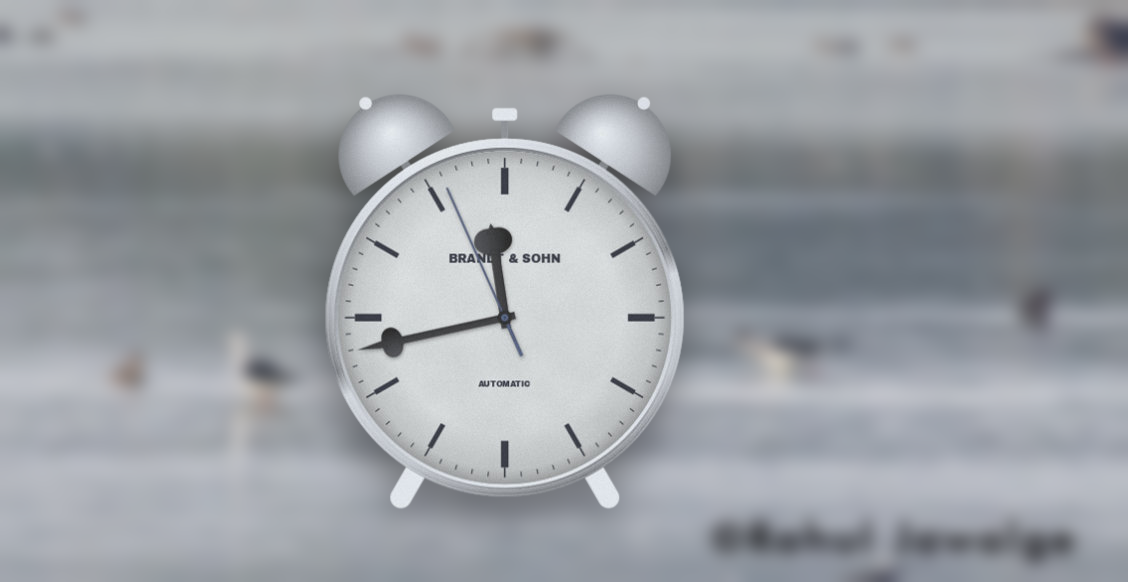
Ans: 11:42:56
